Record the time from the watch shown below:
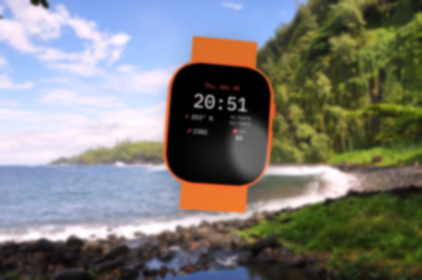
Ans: 20:51
